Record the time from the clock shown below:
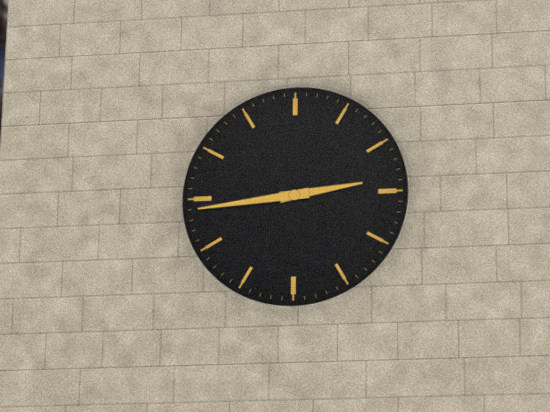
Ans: 2:44
